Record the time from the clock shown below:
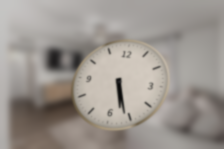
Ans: 5:26
